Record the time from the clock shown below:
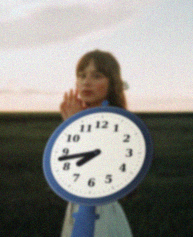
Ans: 7:43
